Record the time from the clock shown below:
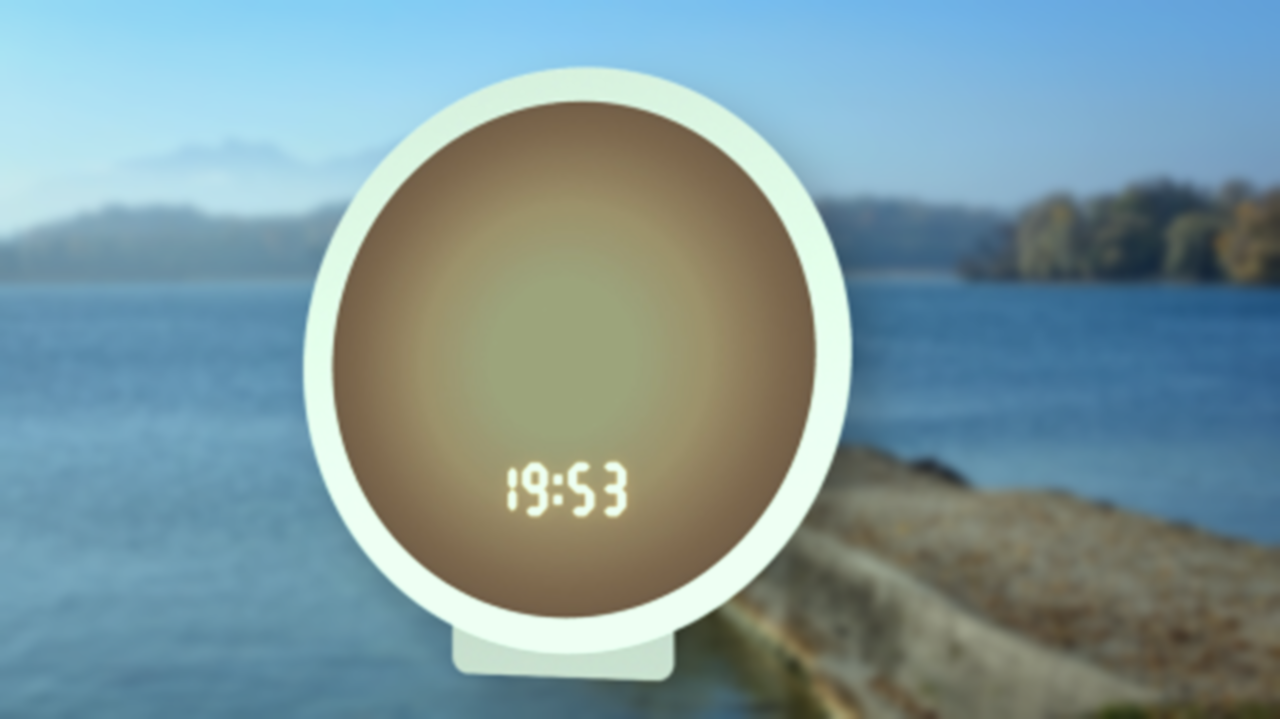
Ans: 19:53
